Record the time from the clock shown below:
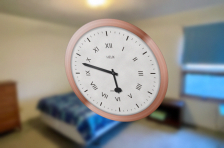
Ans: 5:48
